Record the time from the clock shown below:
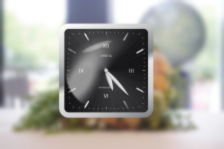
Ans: 5:23
